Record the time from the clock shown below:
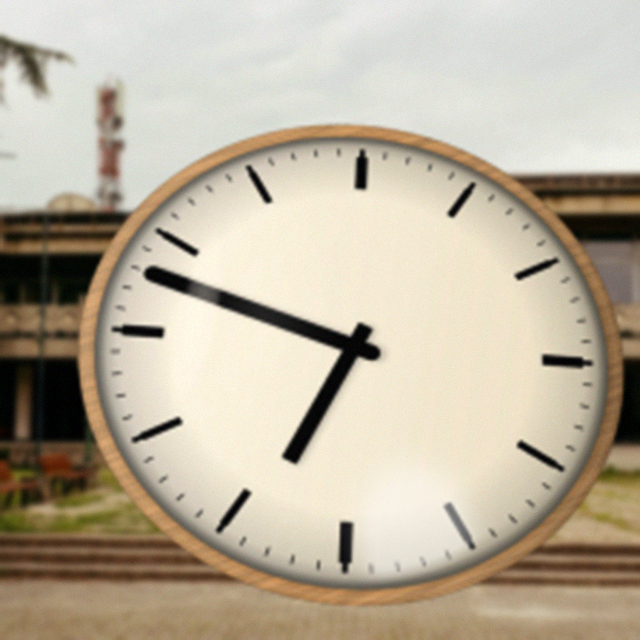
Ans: 6:48
